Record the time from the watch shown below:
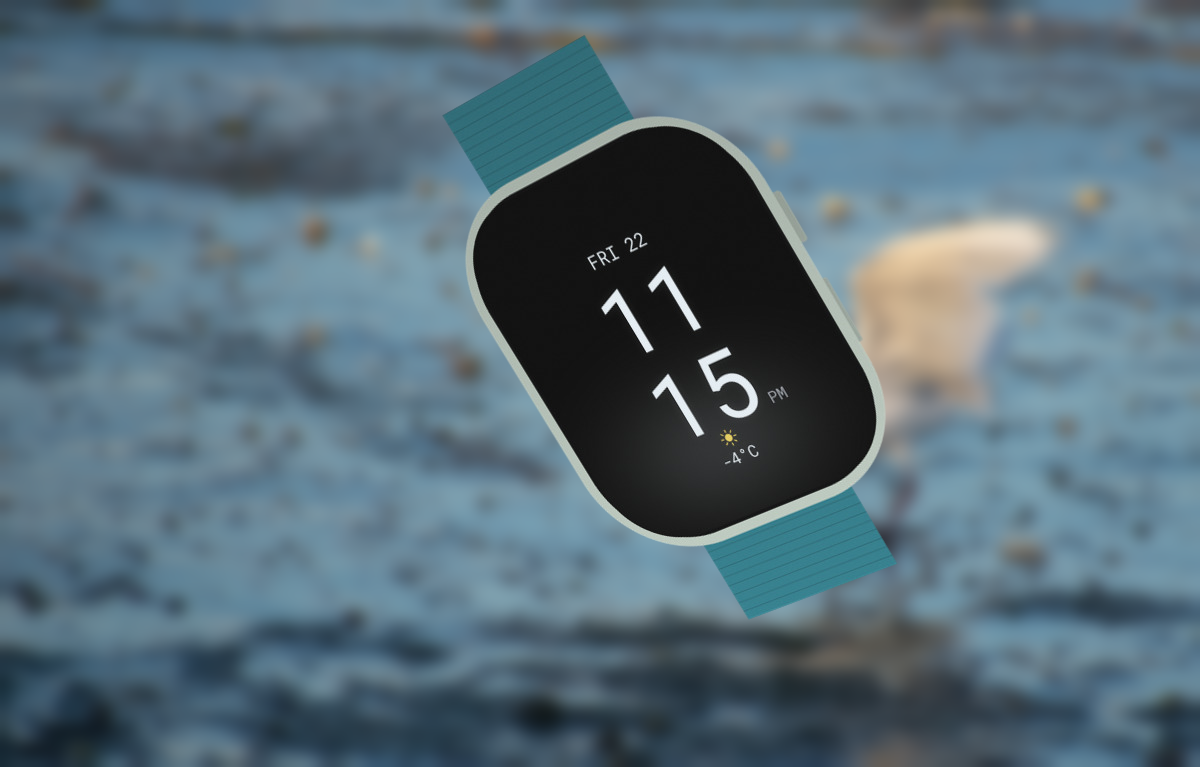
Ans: 11:15
